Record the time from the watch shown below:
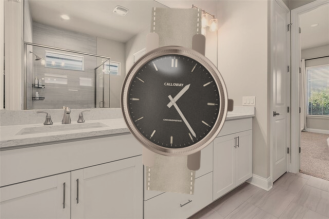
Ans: 1:24
